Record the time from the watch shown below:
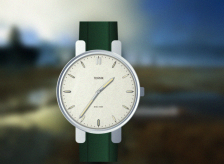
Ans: 1:36
